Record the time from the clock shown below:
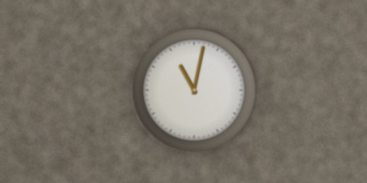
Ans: 11:02
